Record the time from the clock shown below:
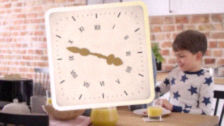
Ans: 3:48
